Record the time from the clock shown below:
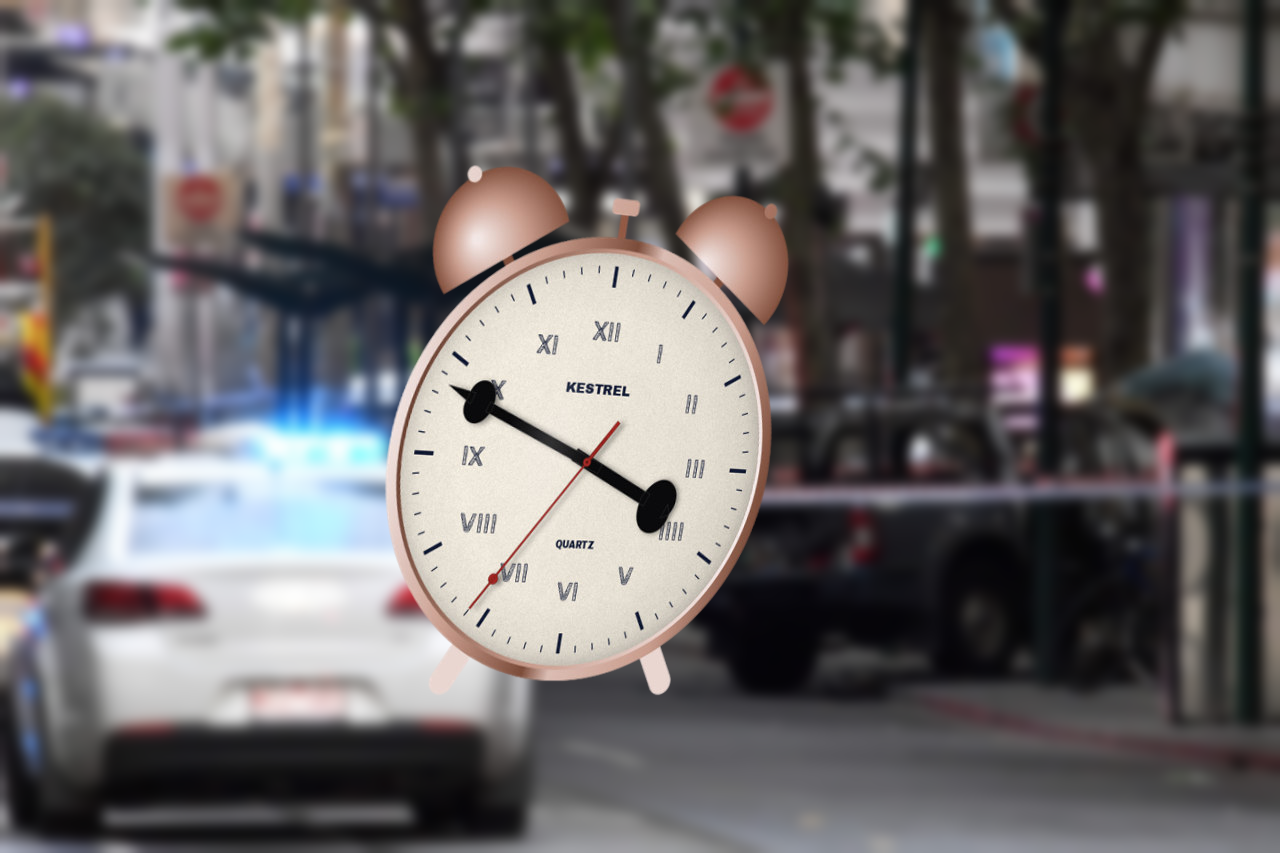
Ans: 3:48:36
